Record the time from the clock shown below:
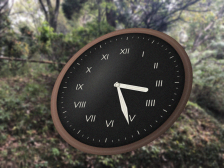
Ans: 3:26
